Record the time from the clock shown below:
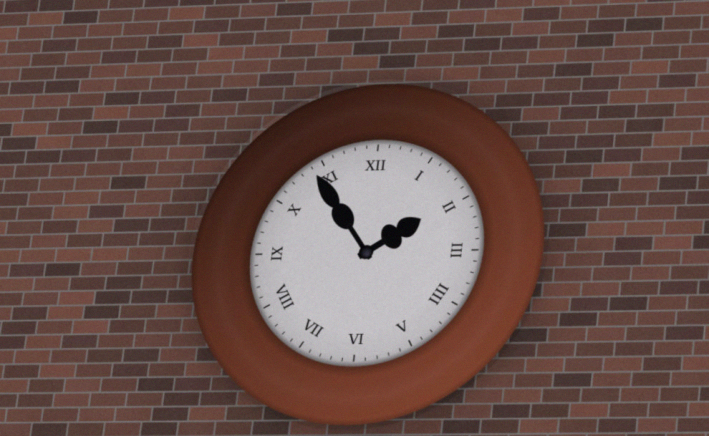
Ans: 1:54
